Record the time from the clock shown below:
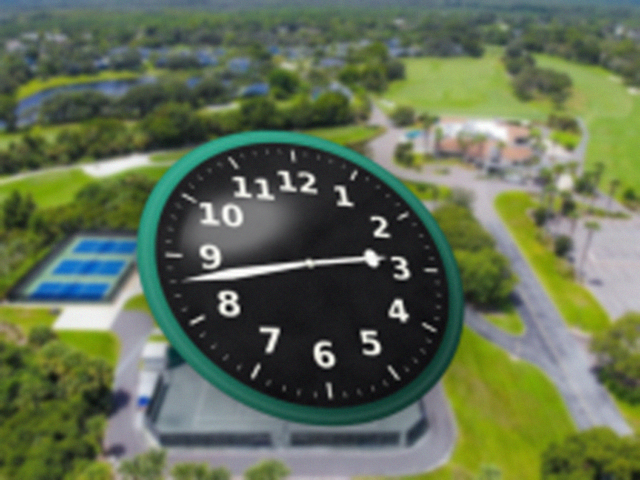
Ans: 2:43
